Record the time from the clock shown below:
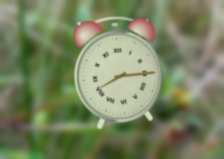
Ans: 8:15
